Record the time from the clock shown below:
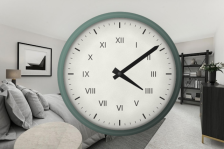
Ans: 4:09
